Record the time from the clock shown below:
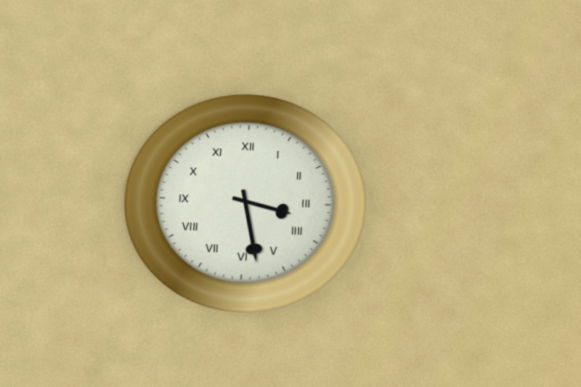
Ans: 3:28
